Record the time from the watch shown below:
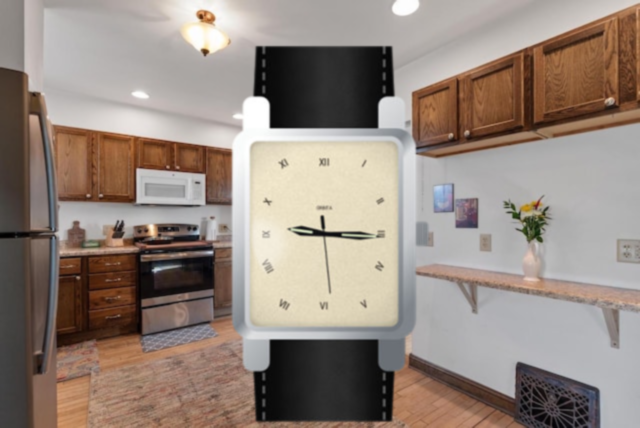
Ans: 9:15:29
